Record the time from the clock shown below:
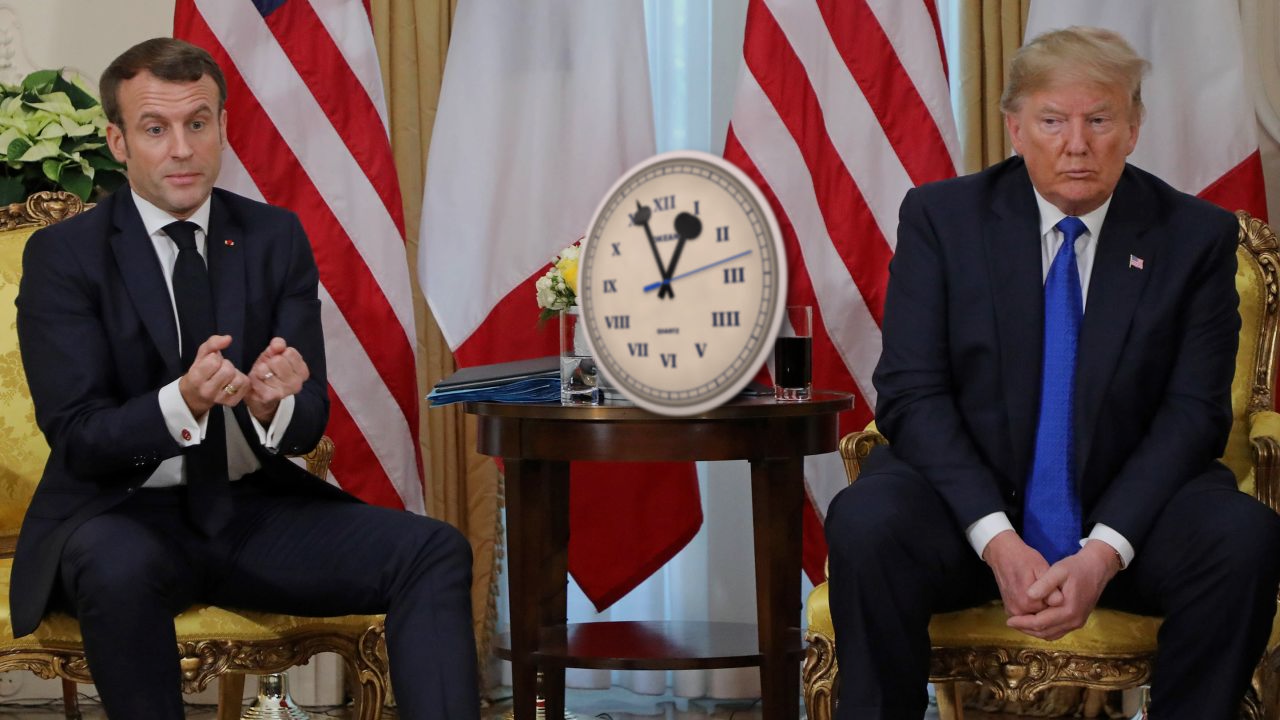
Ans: 12:56:13
